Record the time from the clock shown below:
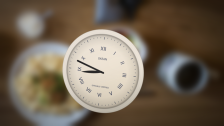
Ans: 8:48
